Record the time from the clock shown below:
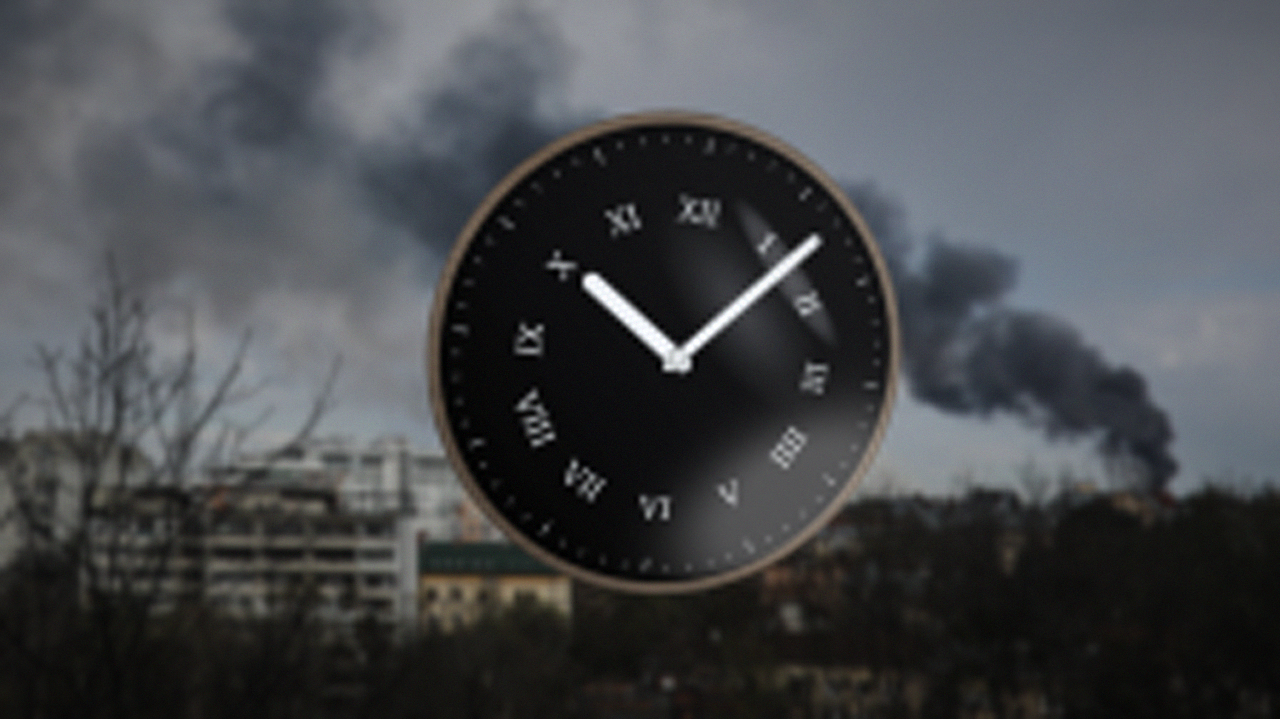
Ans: 10:07
